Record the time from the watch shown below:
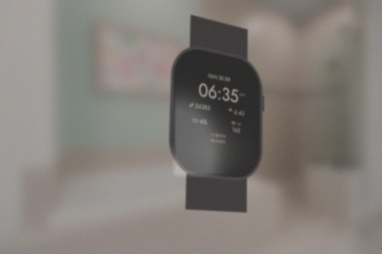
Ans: 6:35
